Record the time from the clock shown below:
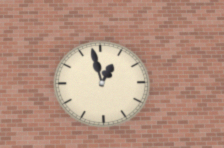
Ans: 12:58
